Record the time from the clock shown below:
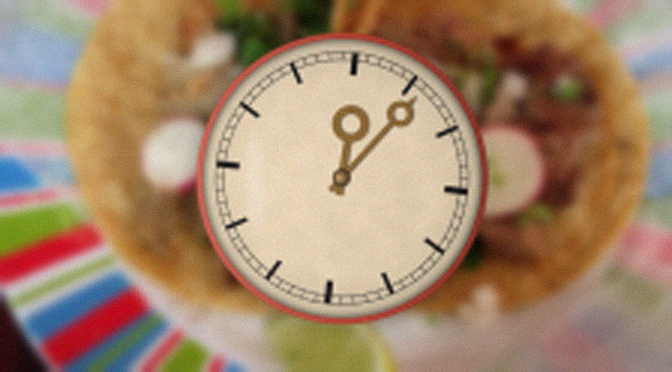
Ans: 12:06
